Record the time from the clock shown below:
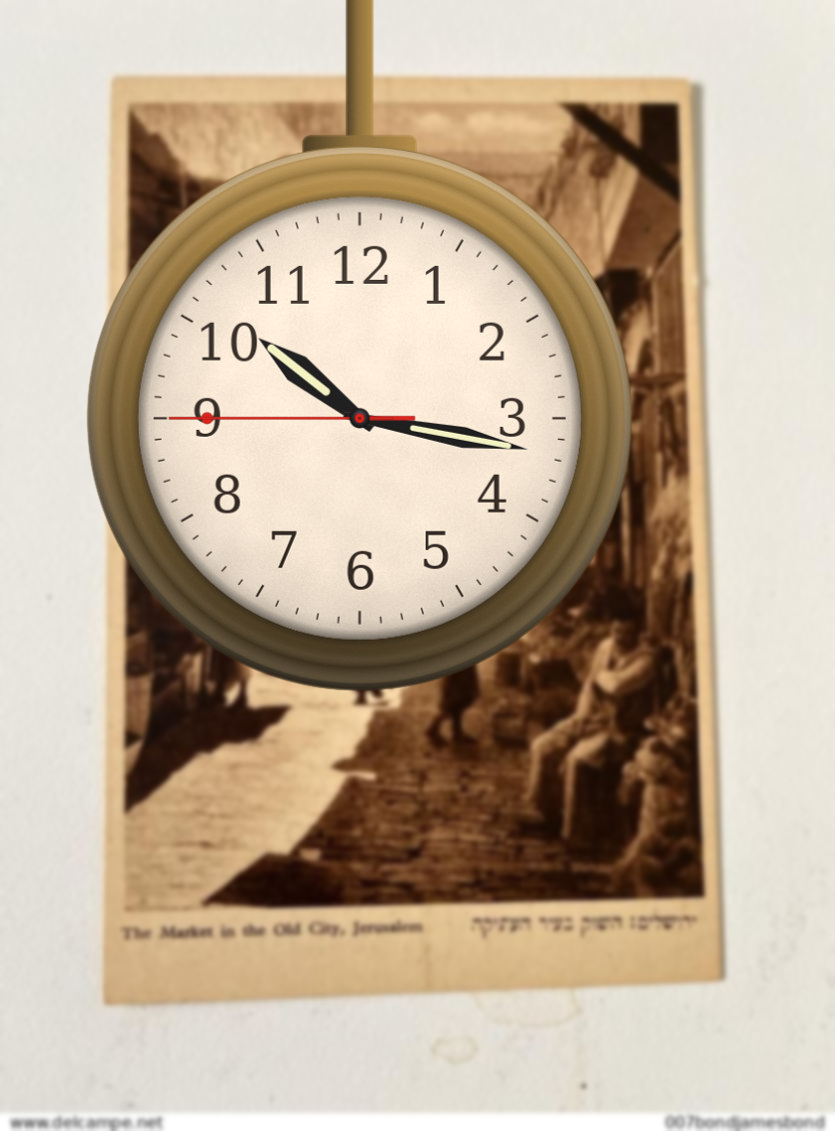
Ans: 10:16:45
